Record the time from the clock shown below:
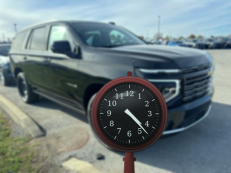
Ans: 4:23
